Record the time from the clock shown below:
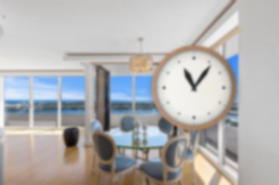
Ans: 11:06
